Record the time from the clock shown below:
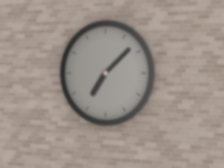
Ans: 7:08
